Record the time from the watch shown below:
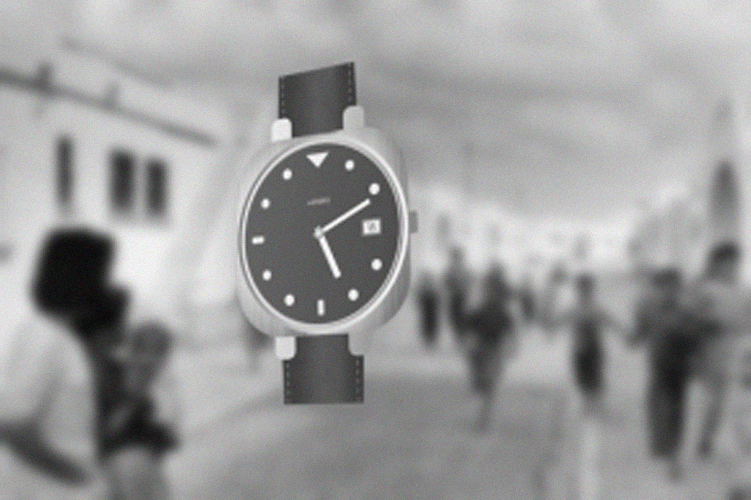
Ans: 5:11
